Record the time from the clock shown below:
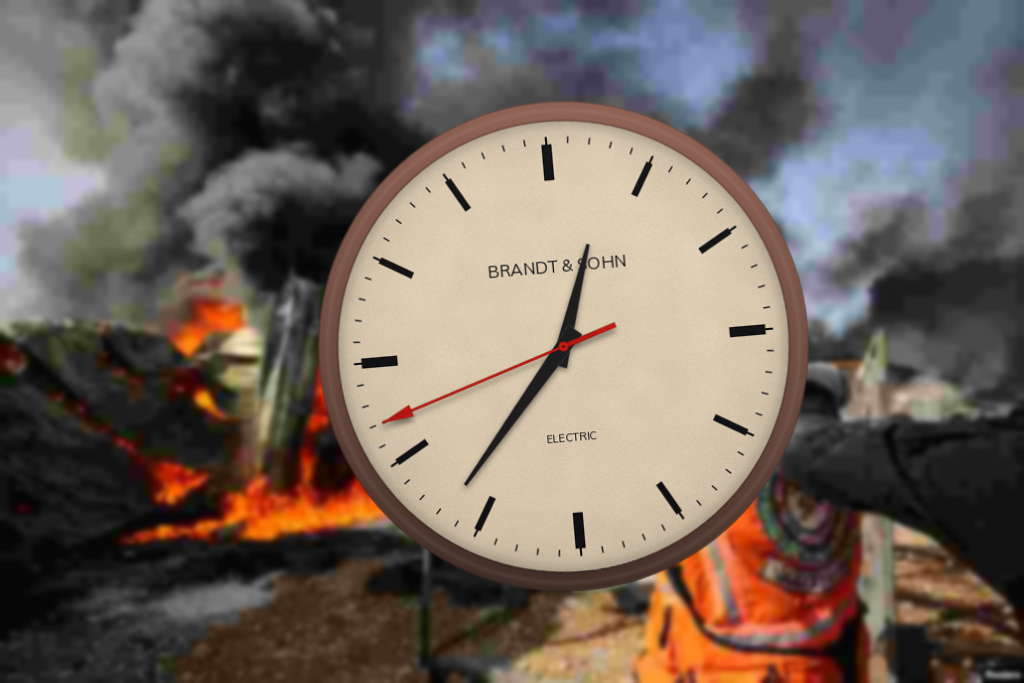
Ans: 12:36:42
